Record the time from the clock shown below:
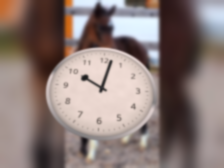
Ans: 10:02
